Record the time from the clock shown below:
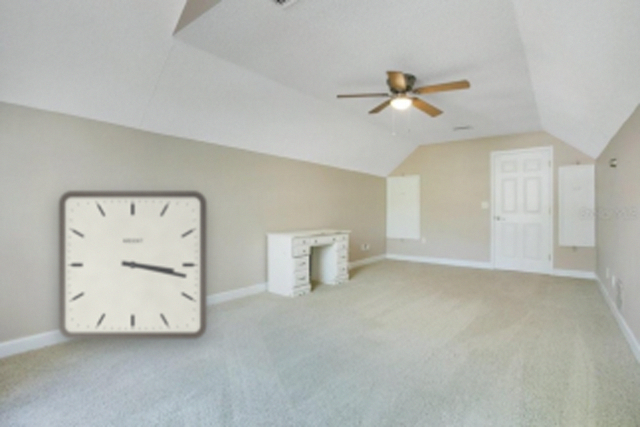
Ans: 3:17
